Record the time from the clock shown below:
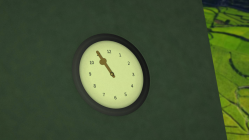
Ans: 10:55
